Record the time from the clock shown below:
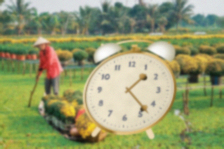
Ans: 1:23
